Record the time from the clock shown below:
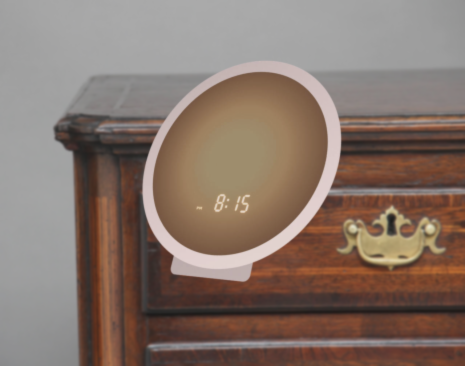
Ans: 8:15
